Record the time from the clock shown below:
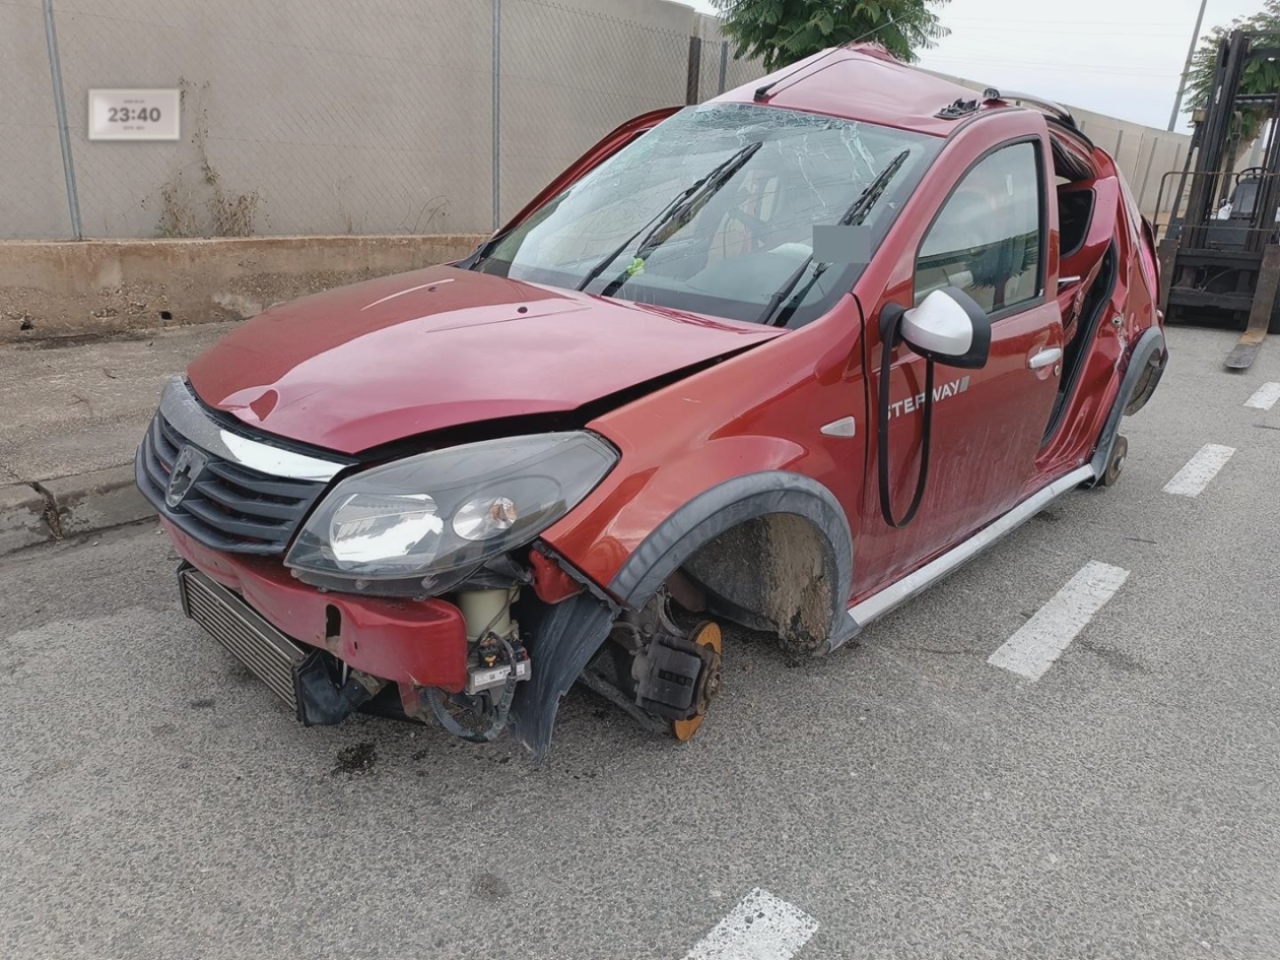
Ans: 23:40
